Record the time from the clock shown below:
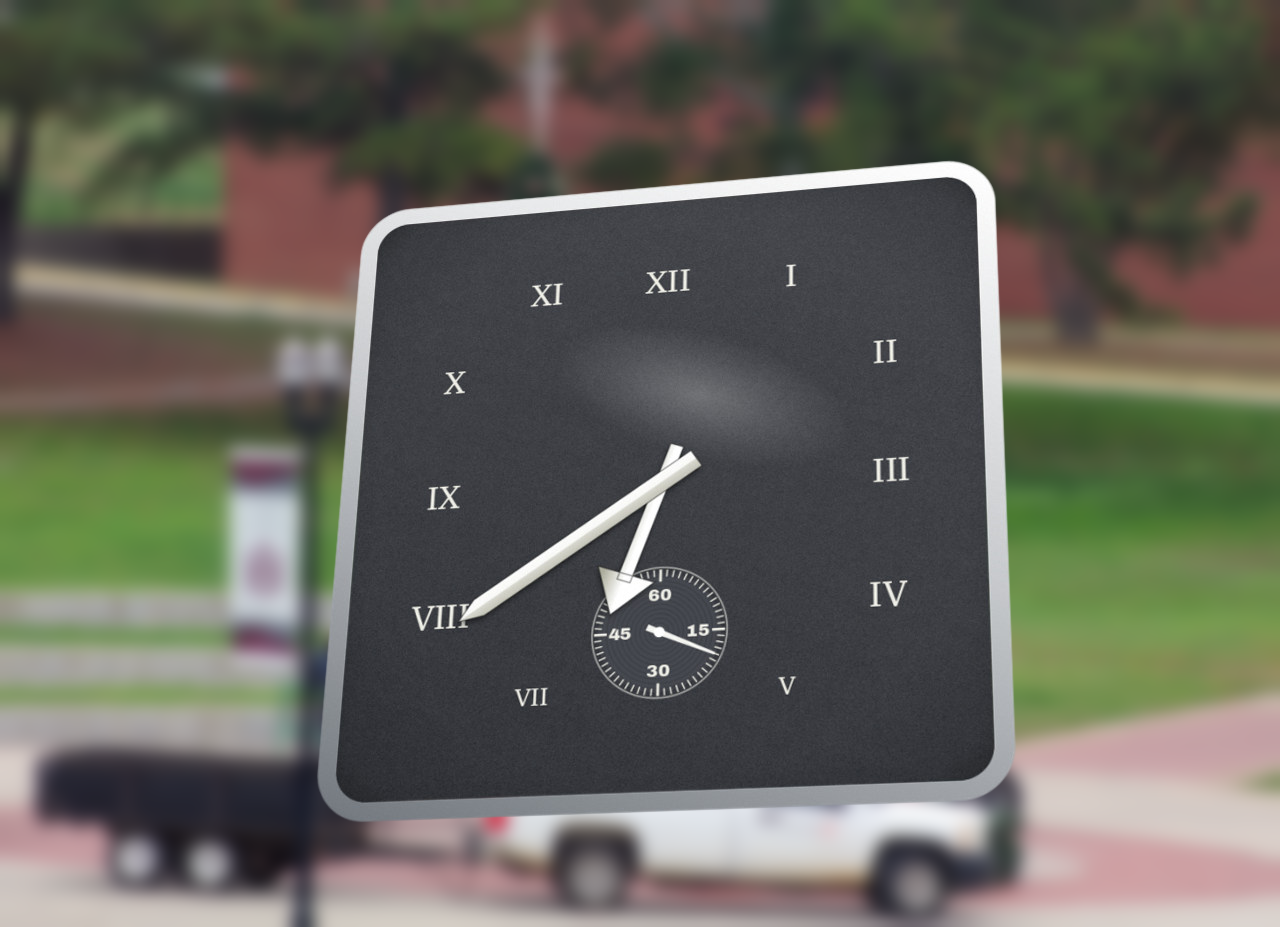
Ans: 6:39:19
